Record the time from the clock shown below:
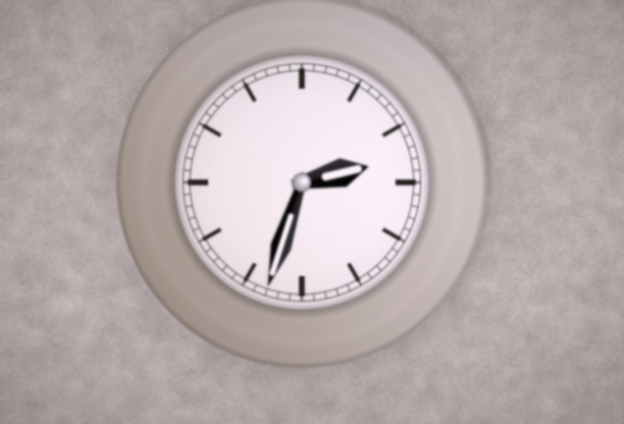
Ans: 2:33
